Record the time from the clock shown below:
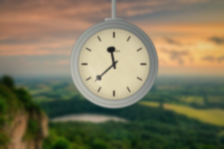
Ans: 11:38
